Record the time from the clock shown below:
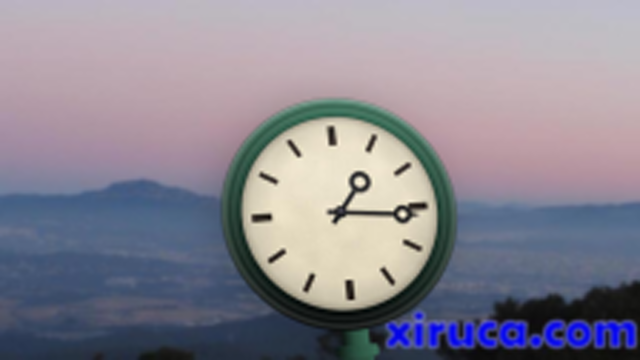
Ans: 1:16
